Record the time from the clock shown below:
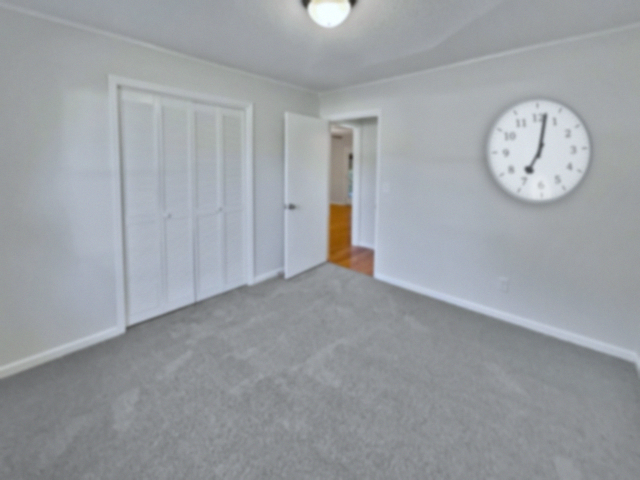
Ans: 7:02
